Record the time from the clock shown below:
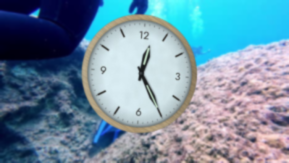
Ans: 12:25
